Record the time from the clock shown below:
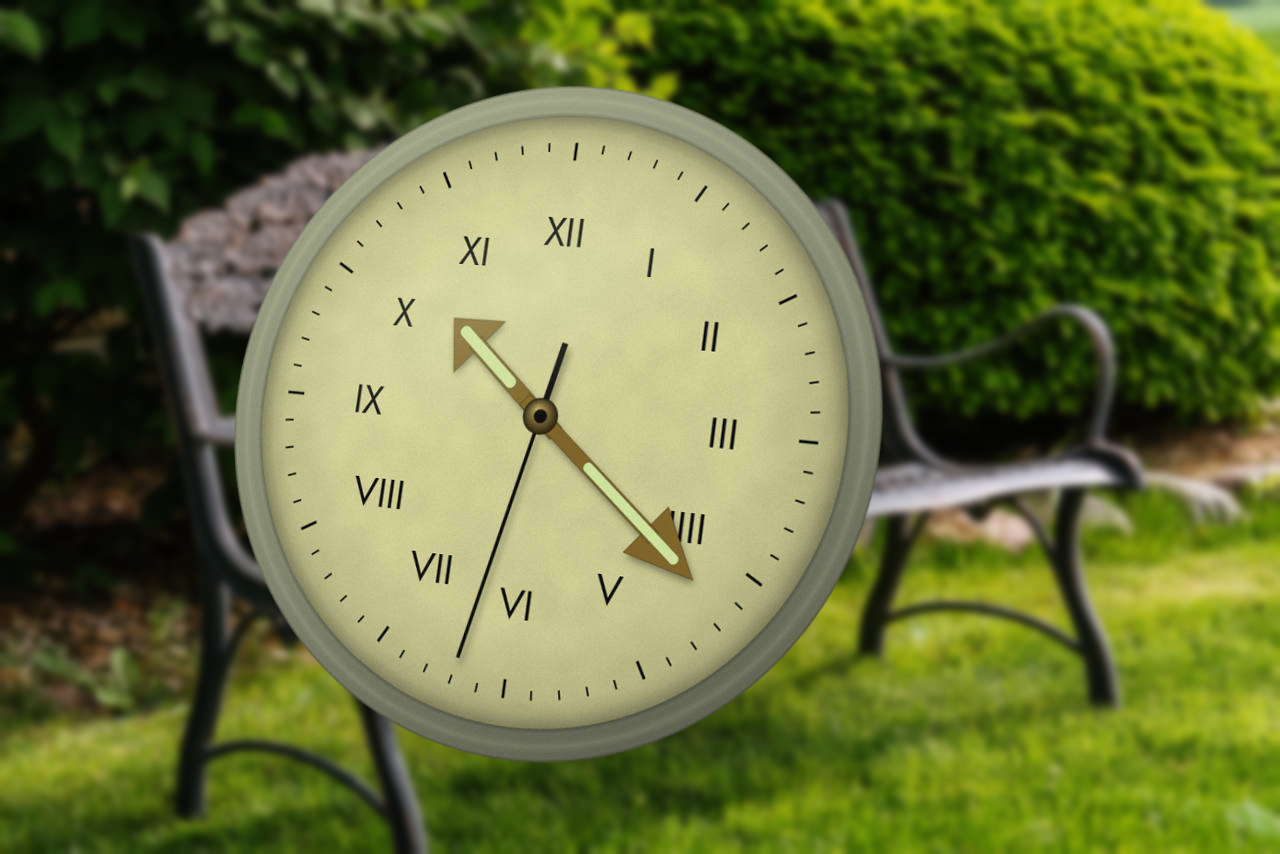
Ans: 10:21:32
